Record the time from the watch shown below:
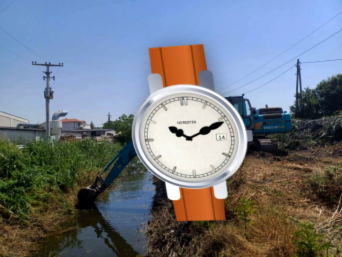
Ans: 10:11
